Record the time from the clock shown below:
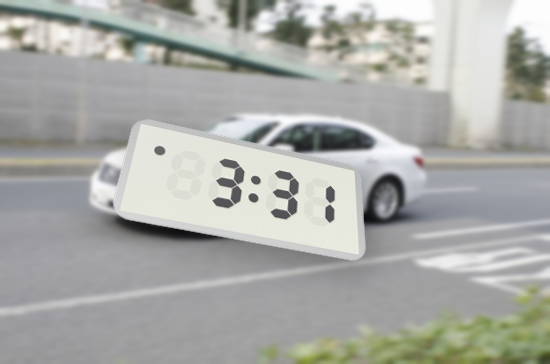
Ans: 3:31
